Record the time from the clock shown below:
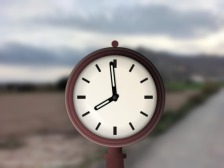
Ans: 7:59
